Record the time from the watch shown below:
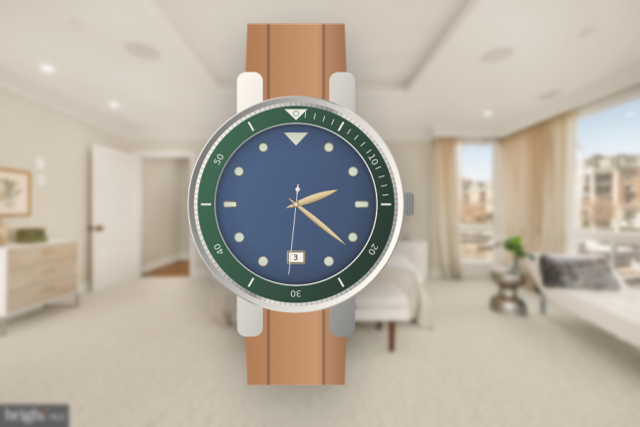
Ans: 2:21:31
